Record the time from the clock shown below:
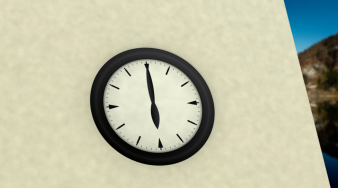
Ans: 6:00
